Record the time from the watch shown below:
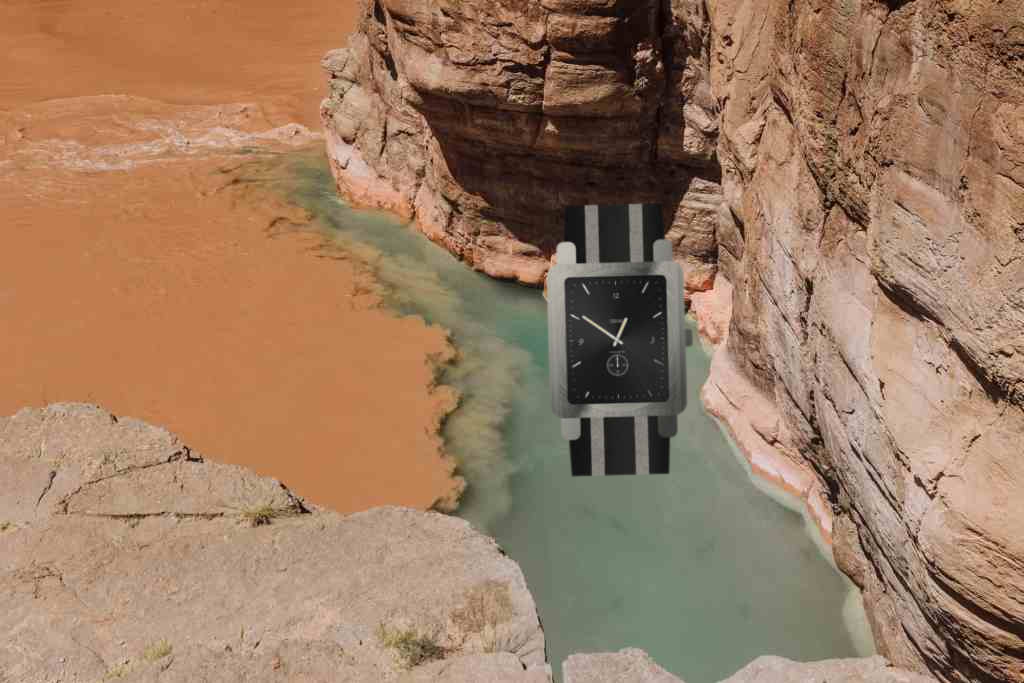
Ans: 12:51
